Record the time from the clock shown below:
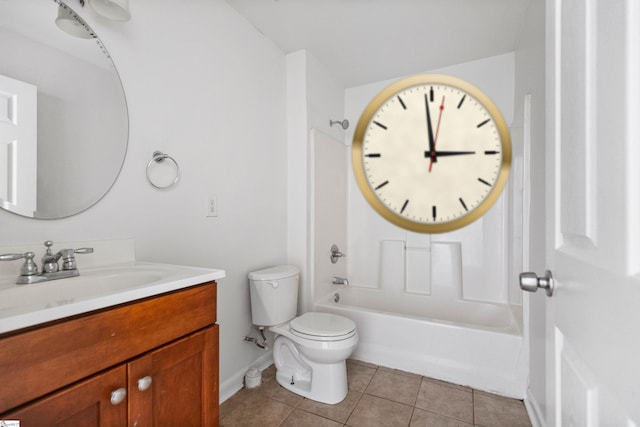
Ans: 2:59:02
